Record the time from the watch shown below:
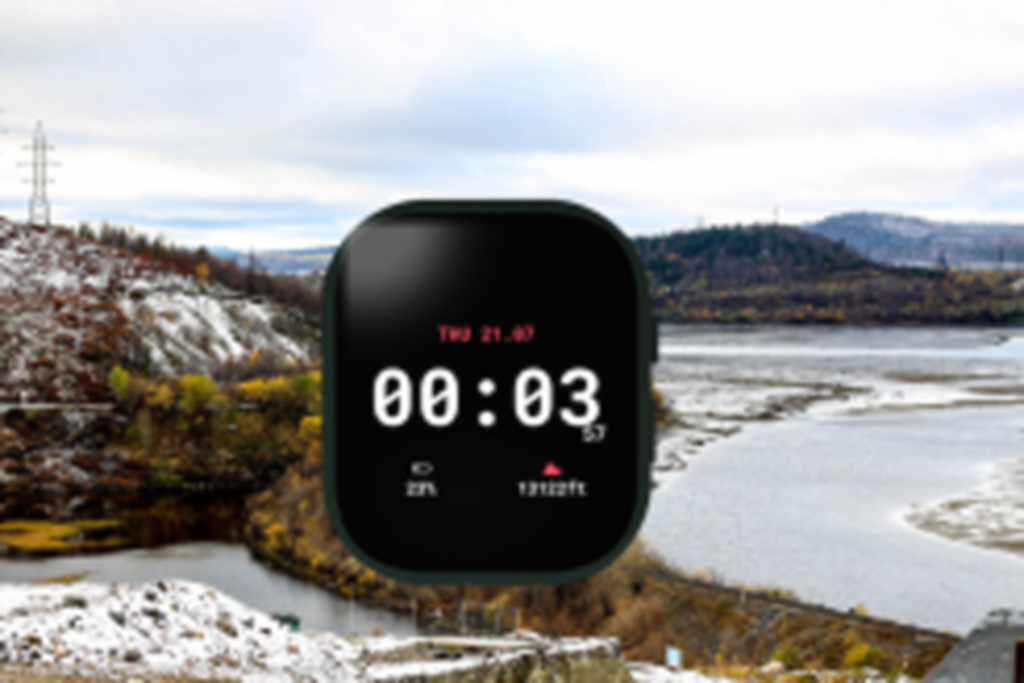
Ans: 0:03
